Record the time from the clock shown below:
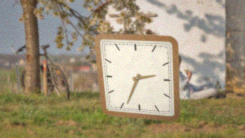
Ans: 2:34
